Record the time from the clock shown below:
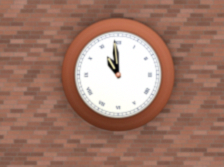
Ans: 10:59
